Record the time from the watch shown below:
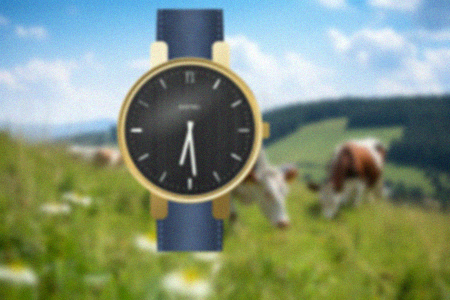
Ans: 6:29
